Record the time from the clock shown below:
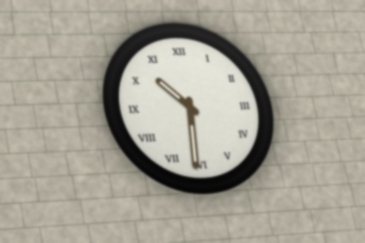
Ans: 10:31
